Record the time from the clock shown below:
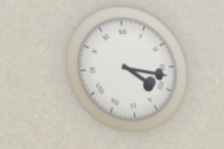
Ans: 4:17
